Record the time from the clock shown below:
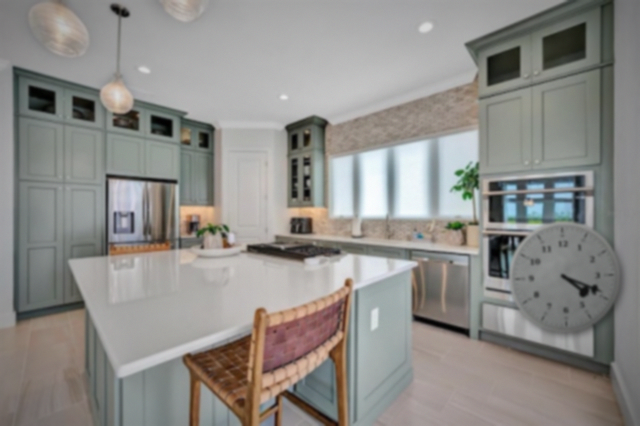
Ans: 4:19
